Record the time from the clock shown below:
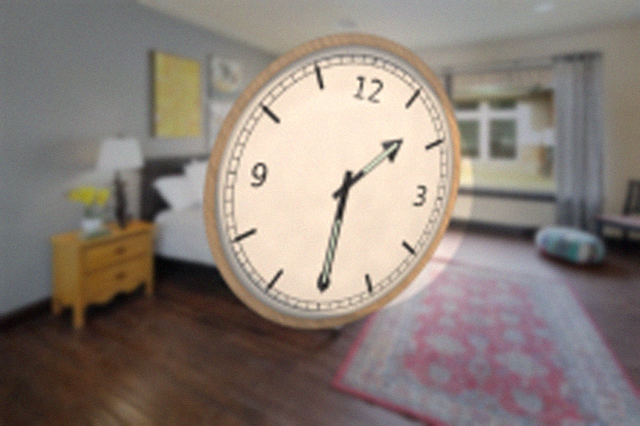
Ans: 1:30
